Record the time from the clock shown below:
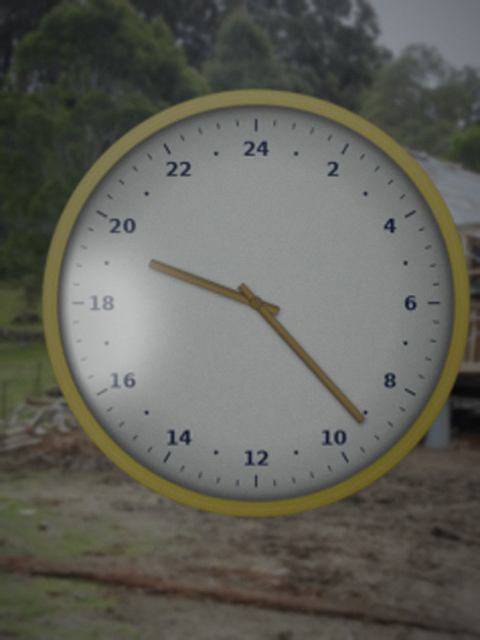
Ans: 19:23
